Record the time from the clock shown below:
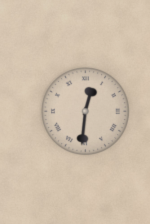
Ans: 12:31
